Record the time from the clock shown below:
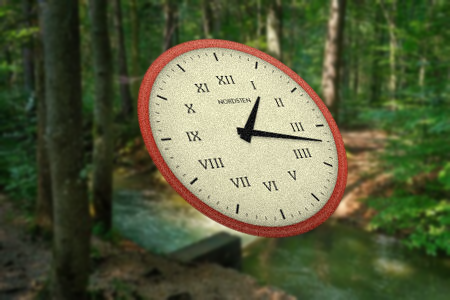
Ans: 1:17
